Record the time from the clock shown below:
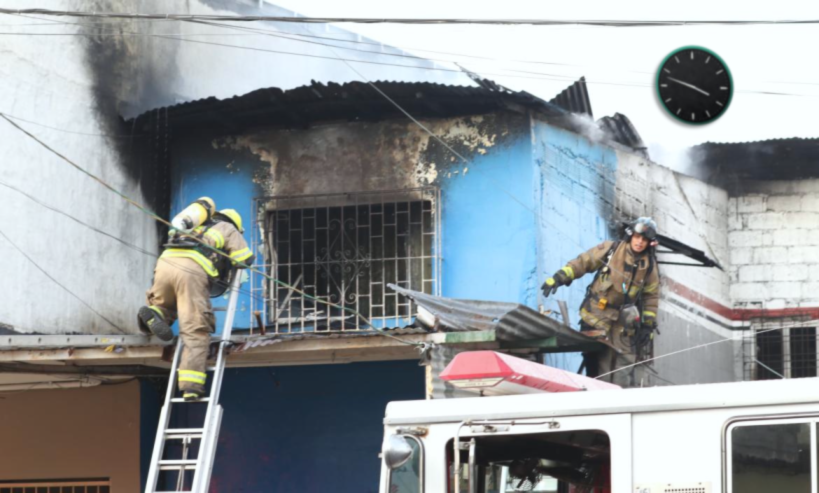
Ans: 3:48
